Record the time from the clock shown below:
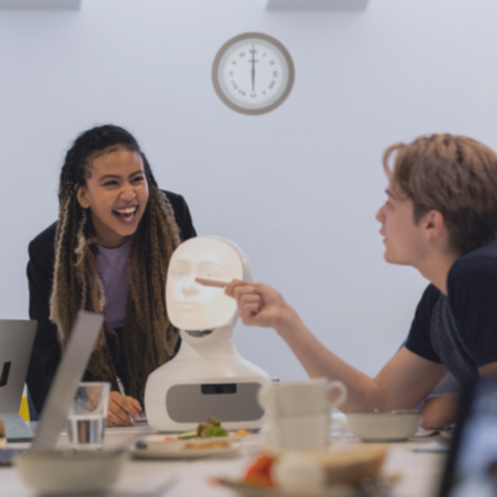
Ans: 6:00
